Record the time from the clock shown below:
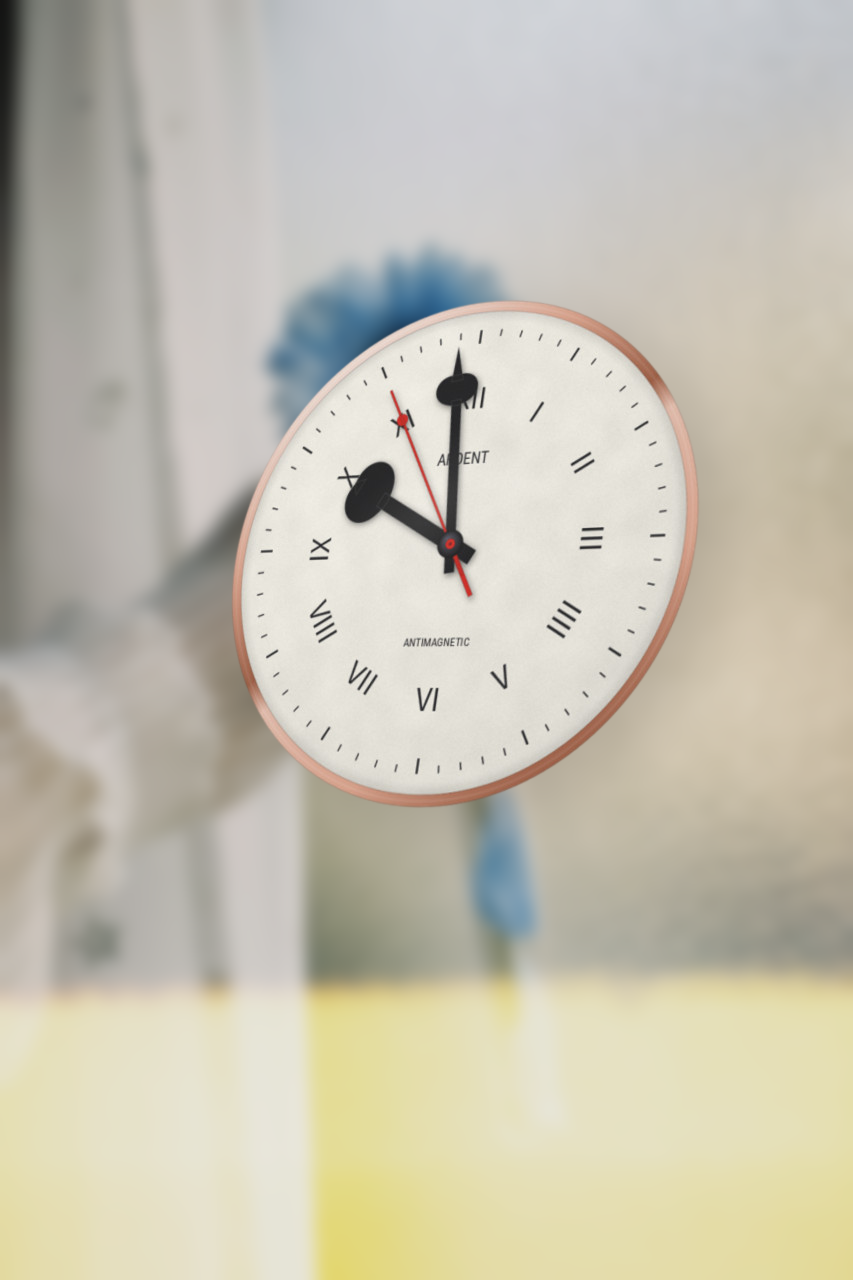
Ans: 9:58:55
